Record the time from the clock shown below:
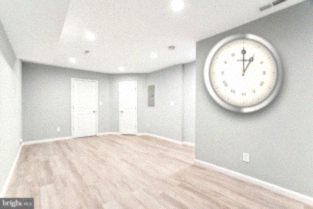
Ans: 1:00
